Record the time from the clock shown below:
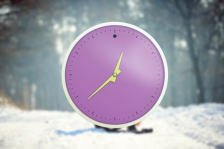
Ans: 12:38
